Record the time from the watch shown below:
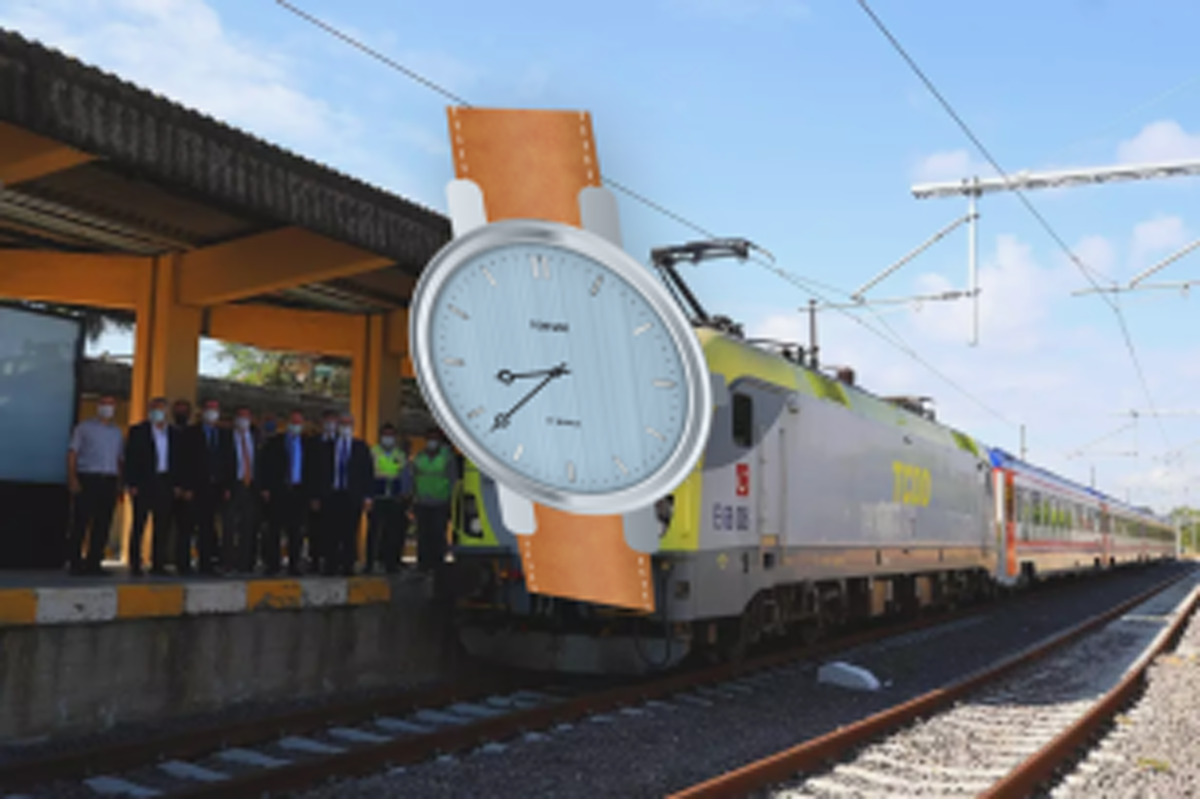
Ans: 8:38
